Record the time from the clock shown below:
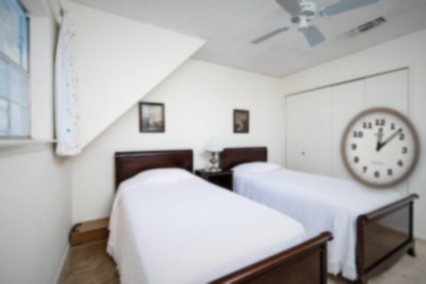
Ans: 12:08
